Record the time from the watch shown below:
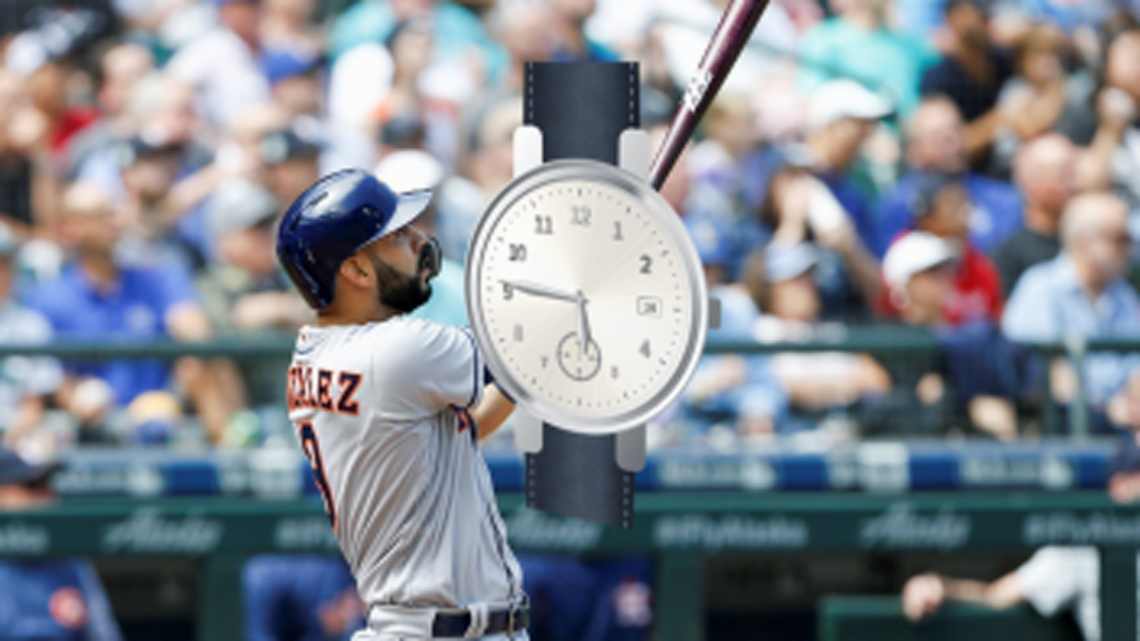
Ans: 5:46
